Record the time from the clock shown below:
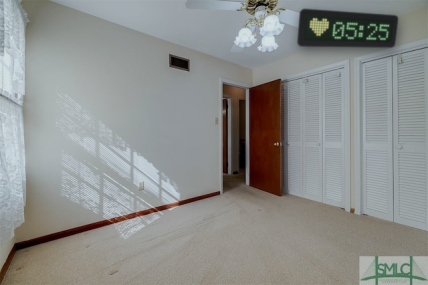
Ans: 5:25
